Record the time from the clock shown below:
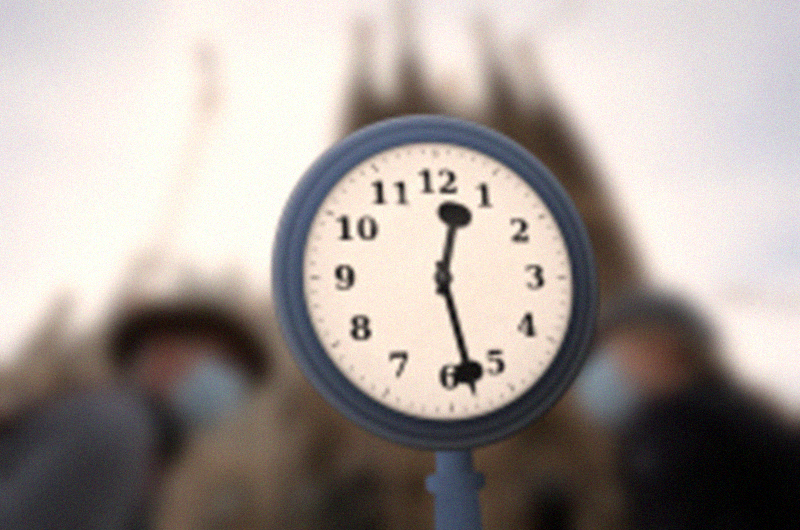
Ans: 12:28
